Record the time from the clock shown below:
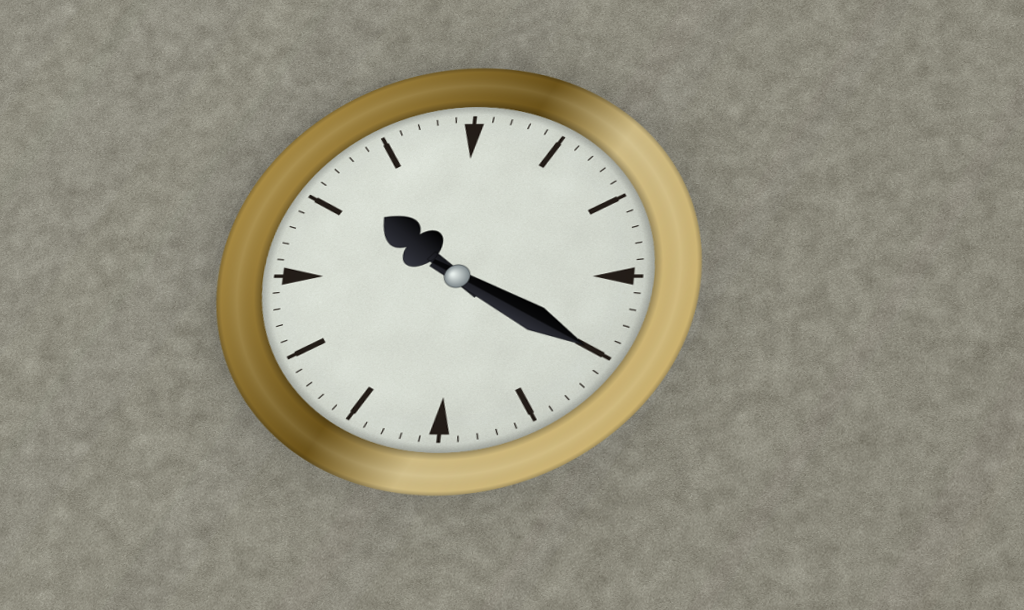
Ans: 10:20
